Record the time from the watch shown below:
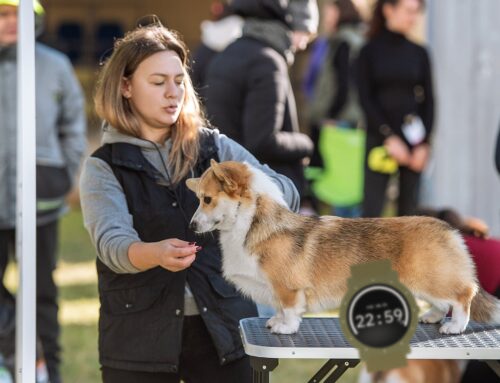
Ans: 22:59
